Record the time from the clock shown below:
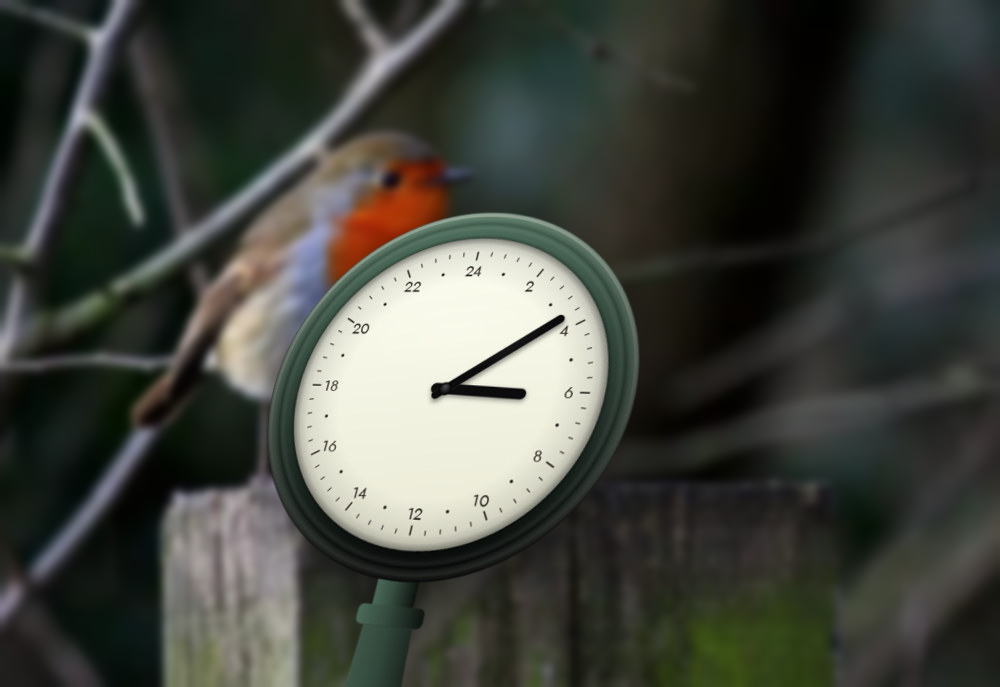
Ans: 6:09
